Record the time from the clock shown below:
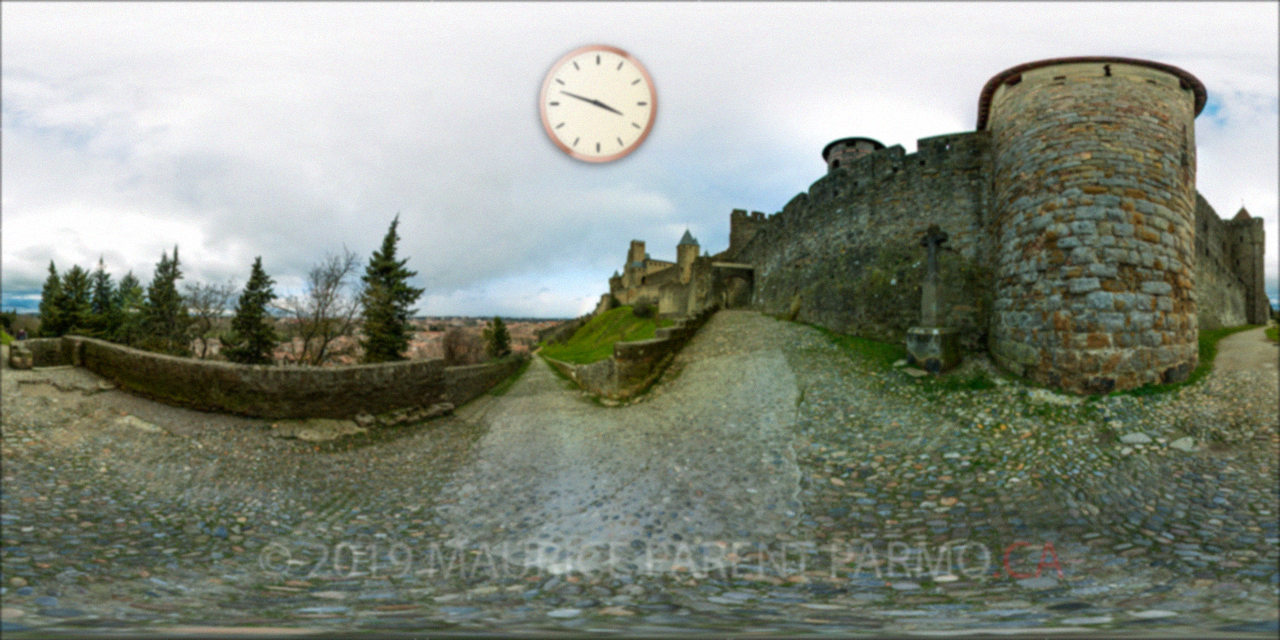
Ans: 3:48
